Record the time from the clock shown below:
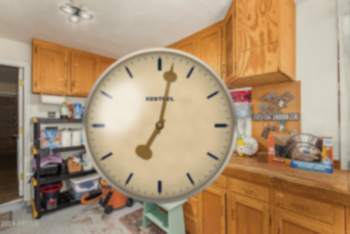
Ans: 7:02
